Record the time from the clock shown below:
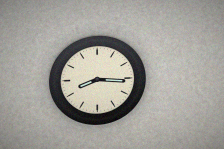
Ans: 8:16
